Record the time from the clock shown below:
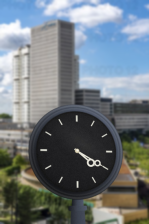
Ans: 4:20
